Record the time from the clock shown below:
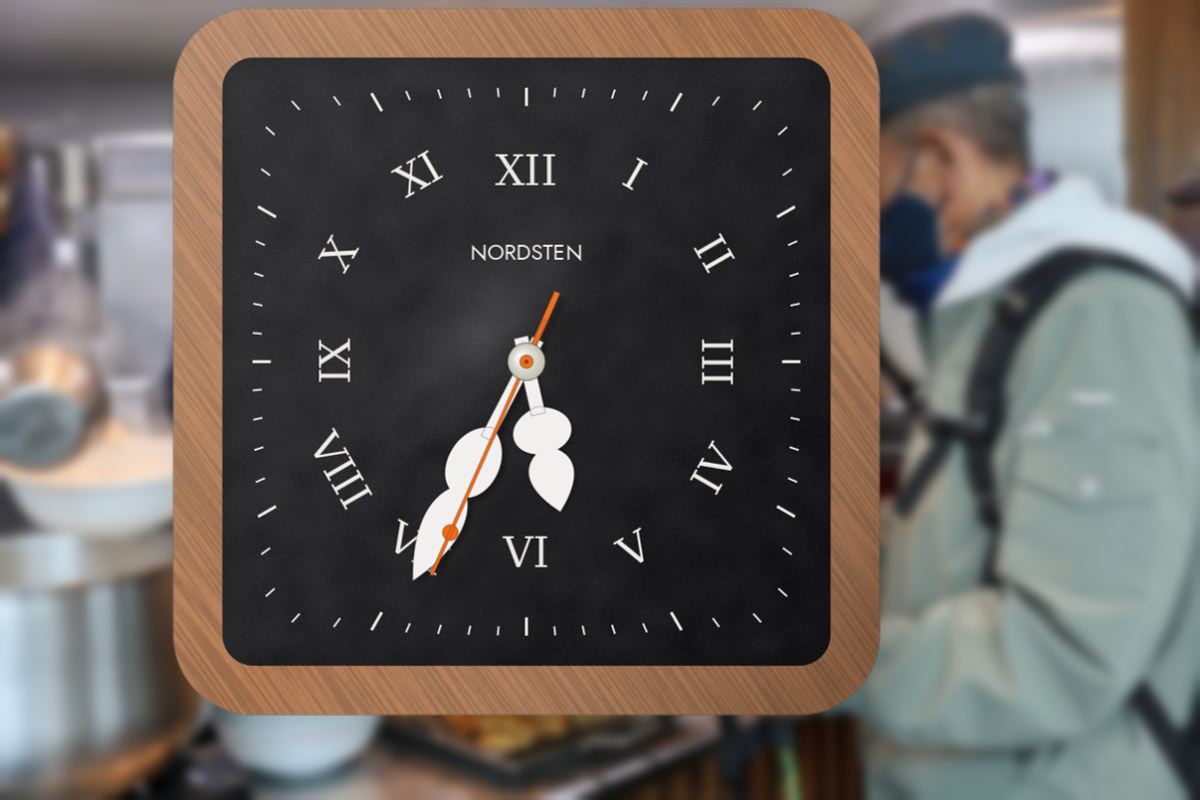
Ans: 5:34:34
